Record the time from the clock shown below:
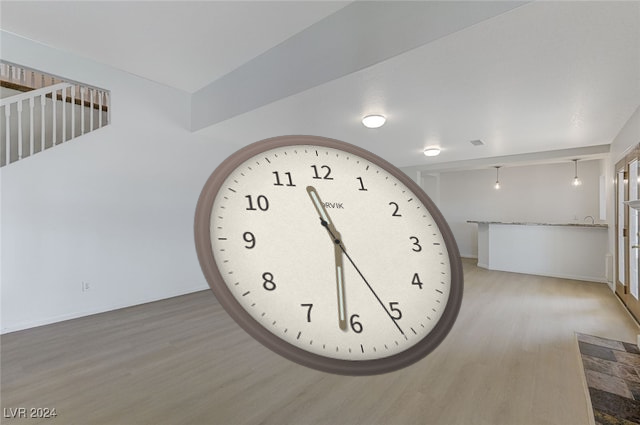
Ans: 11:31:26
